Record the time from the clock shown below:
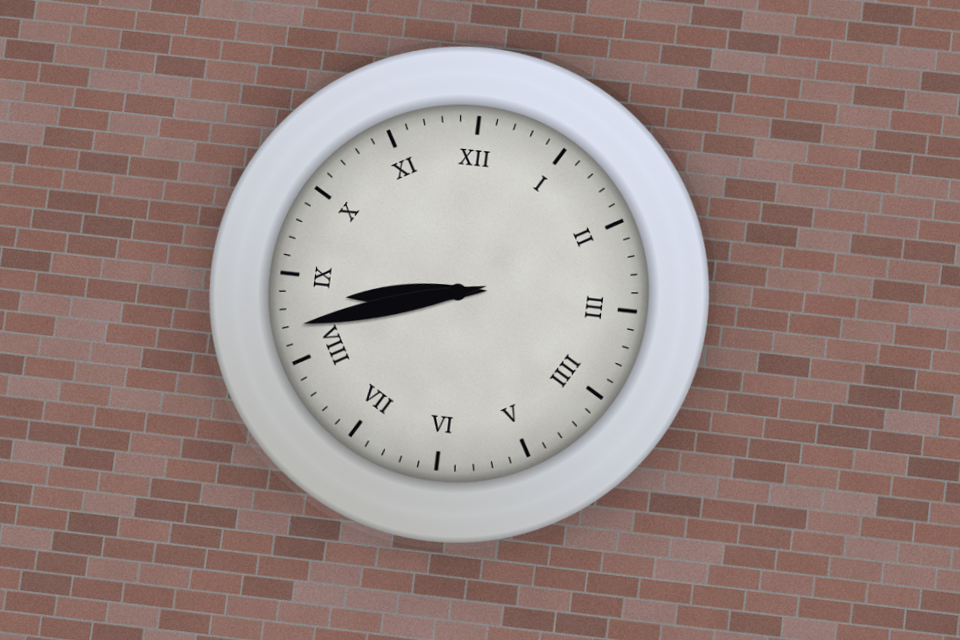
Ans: 8:42
